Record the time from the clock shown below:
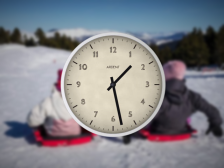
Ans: 1:28
